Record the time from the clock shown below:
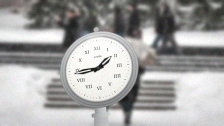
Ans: 1:44
